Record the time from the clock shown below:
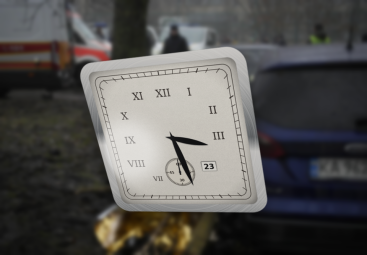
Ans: 3:28
